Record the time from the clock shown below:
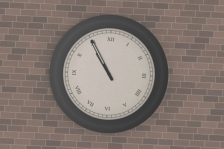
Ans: 10:55
